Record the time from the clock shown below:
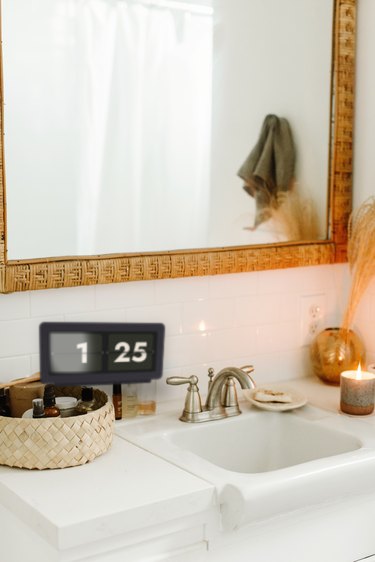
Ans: 1:25
